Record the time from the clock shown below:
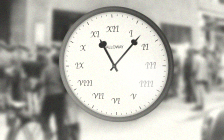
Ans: 11:07
